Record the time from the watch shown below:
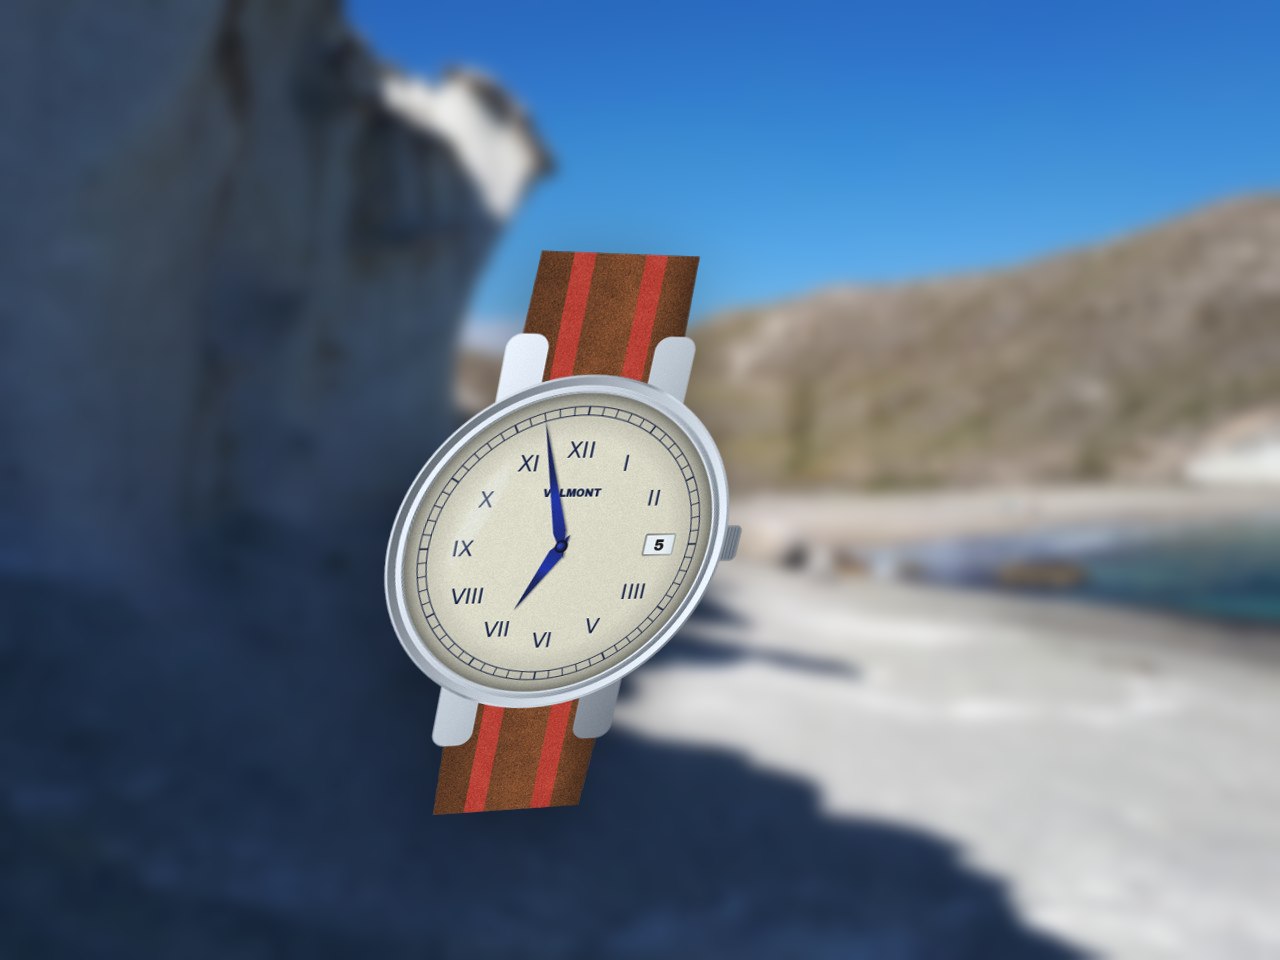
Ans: 6:57
